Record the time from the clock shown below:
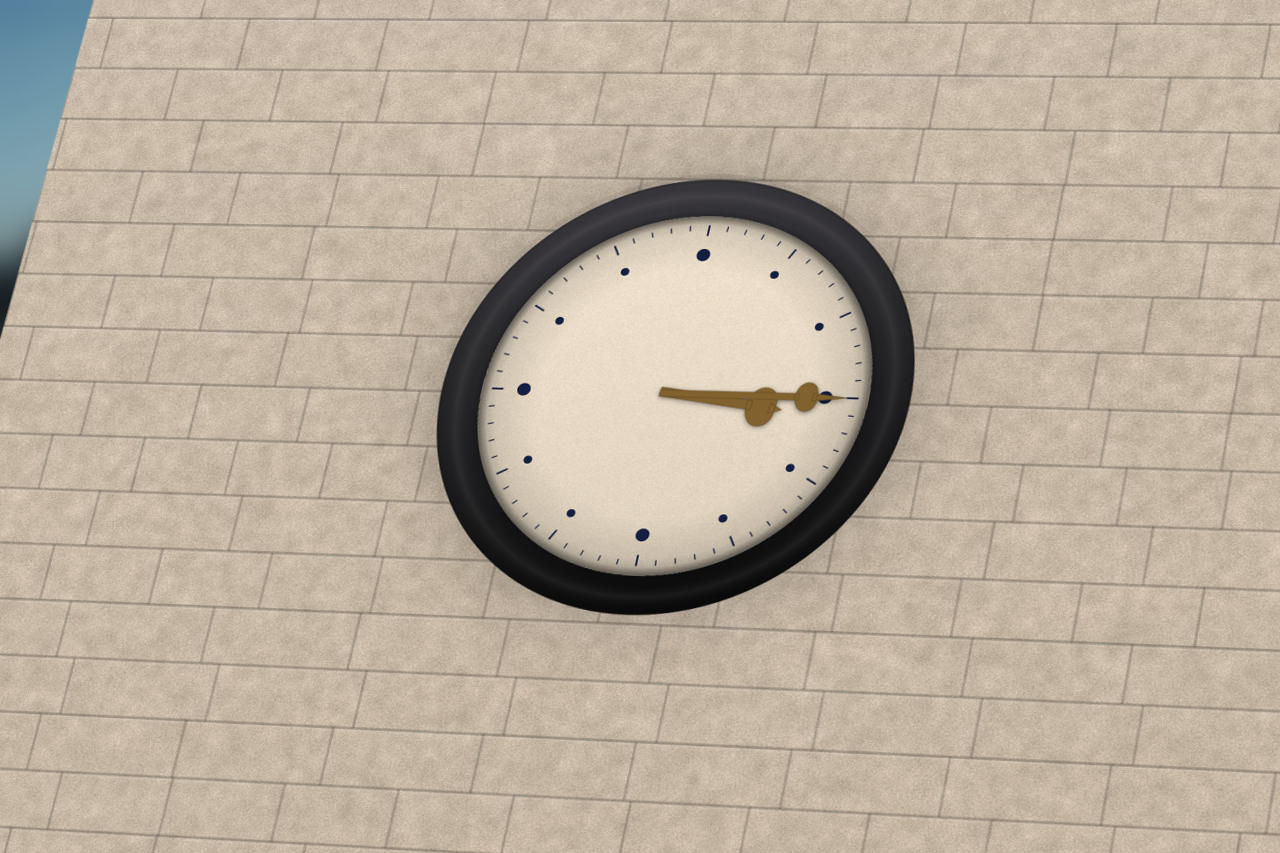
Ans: 3:15
